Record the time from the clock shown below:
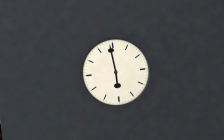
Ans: 5:59
